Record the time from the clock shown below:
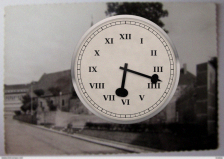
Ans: 6:18
